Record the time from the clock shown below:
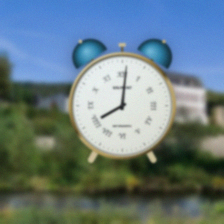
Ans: 8:01
